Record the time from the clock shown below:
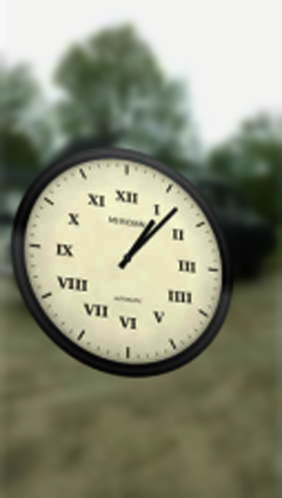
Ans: 1:07
